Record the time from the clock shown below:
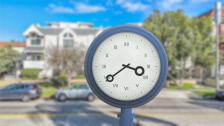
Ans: 3:39
